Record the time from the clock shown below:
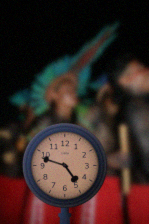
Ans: 4:48
